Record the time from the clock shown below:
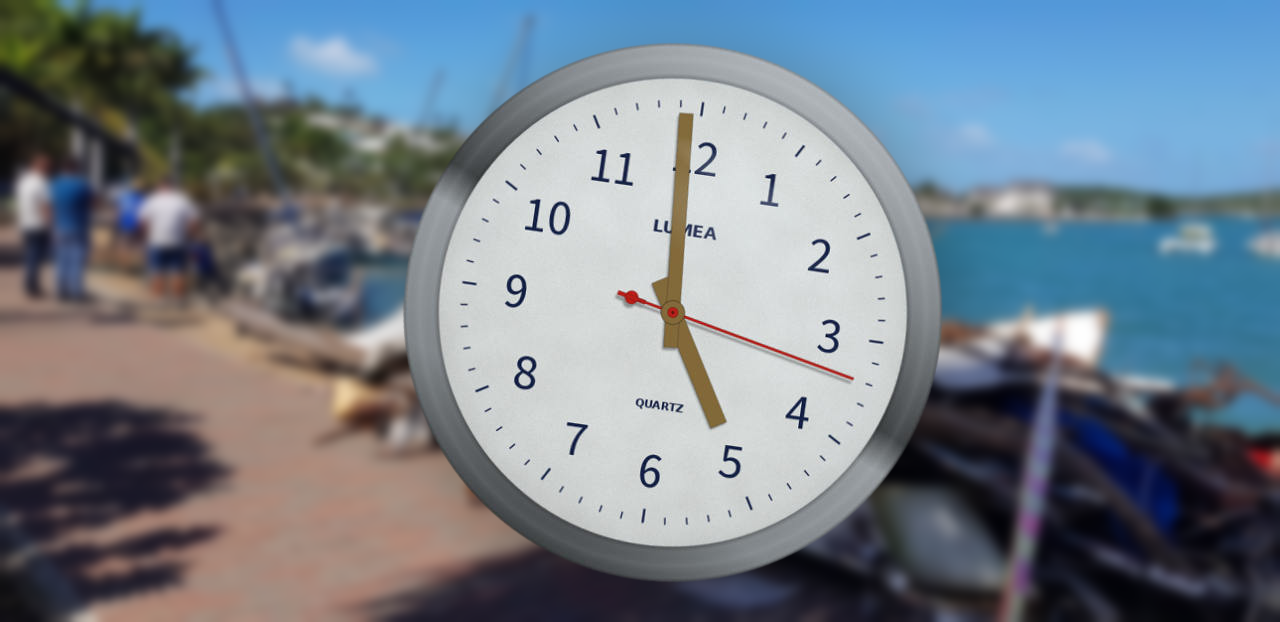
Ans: 4:59:17
